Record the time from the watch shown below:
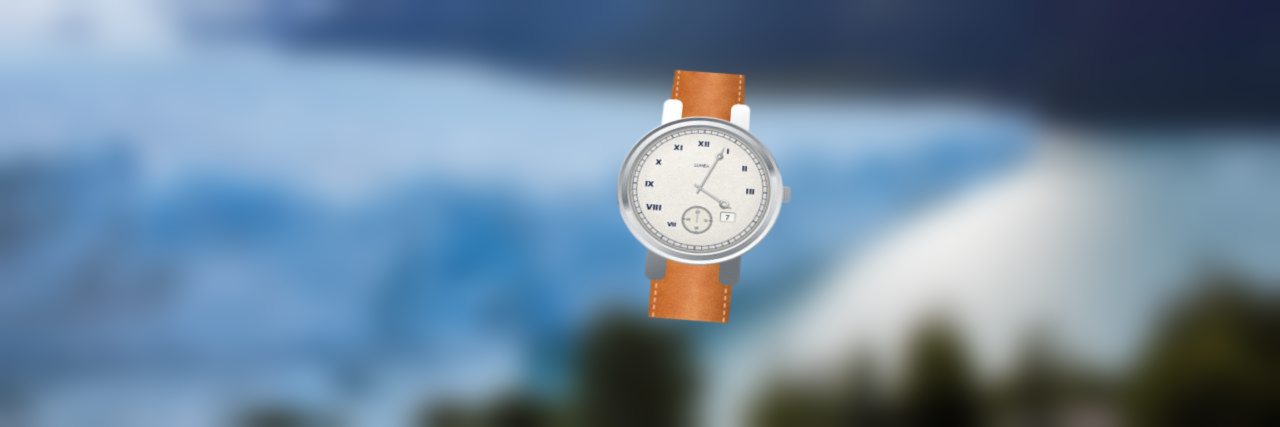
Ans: 4:04
